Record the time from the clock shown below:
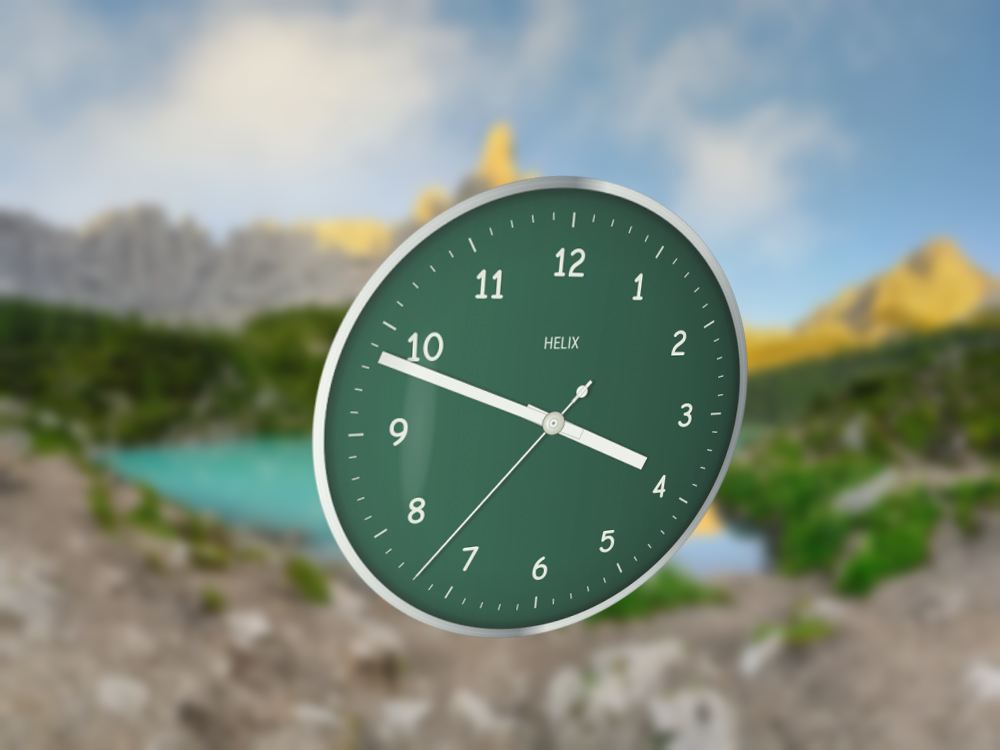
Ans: 3:48:37
